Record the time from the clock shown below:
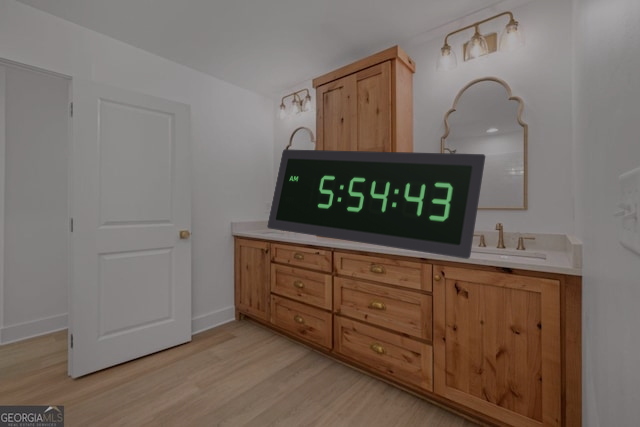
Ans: 5:54:43
